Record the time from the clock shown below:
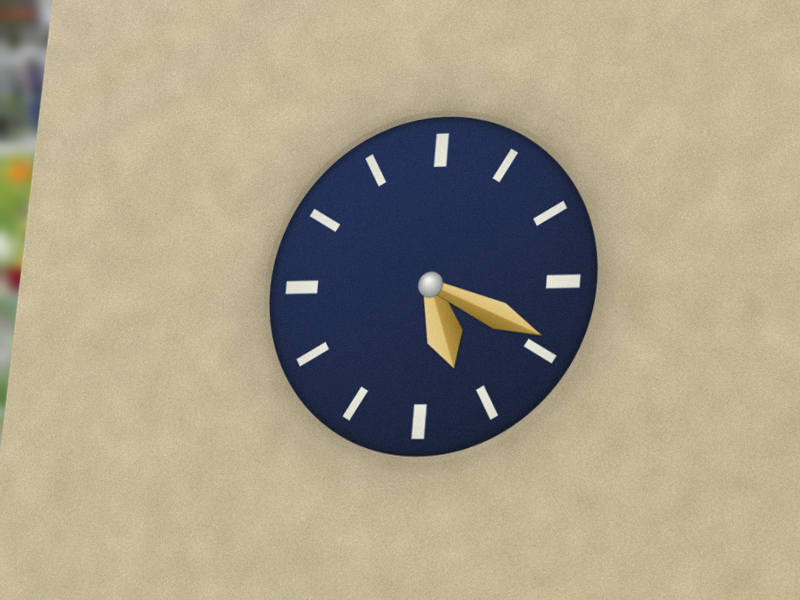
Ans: 5:19
